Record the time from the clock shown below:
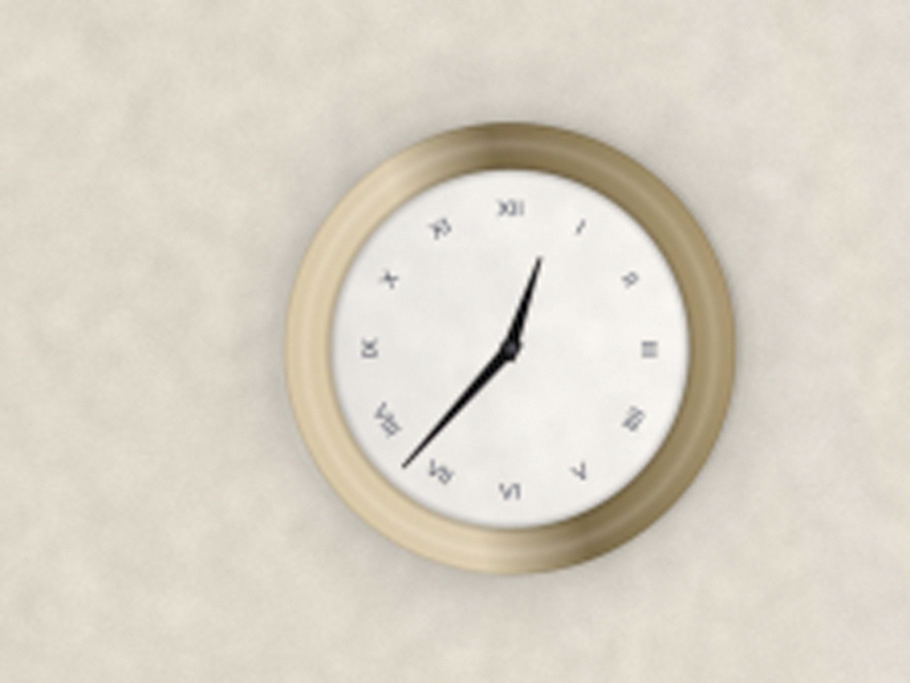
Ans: 12:37
